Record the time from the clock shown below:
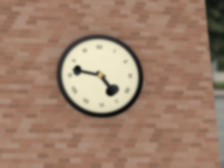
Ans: 4:47
